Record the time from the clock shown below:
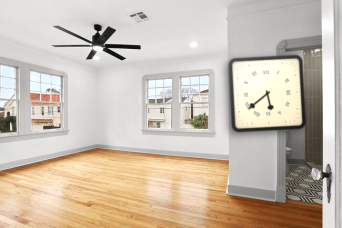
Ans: 5:39
